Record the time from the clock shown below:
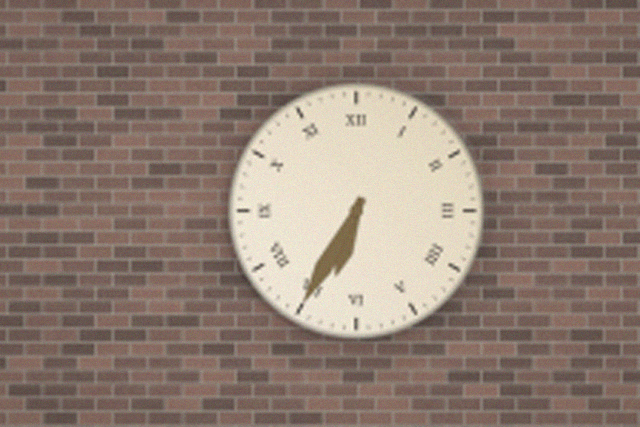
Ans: 6:35
